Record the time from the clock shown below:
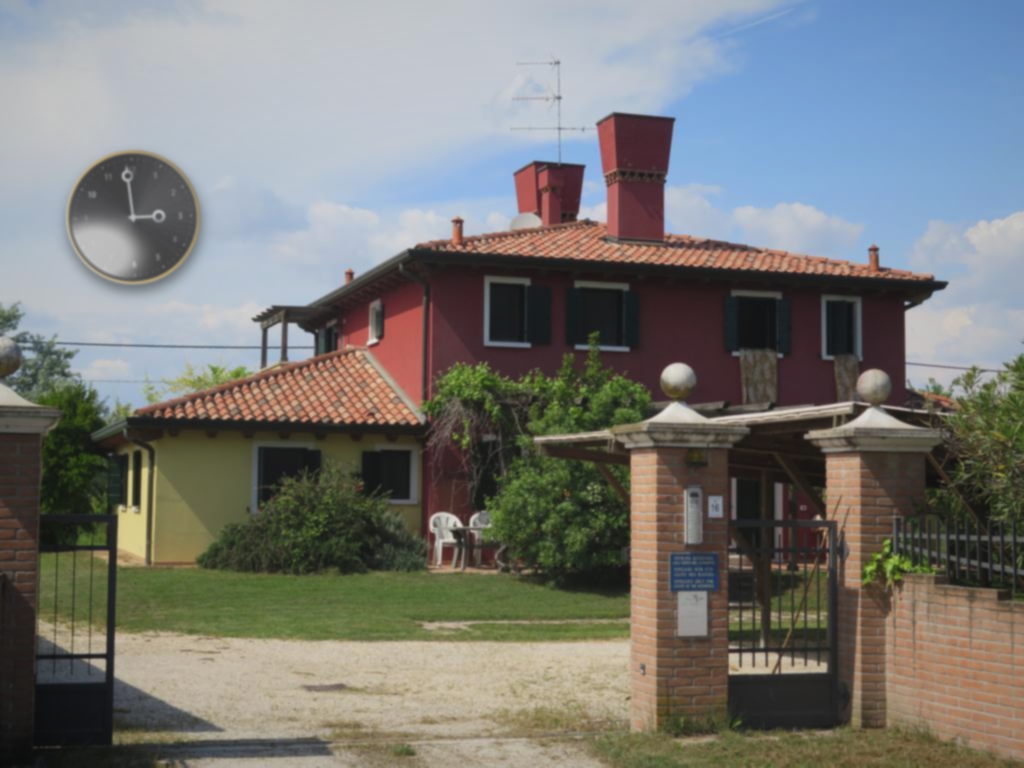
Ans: 2:59
